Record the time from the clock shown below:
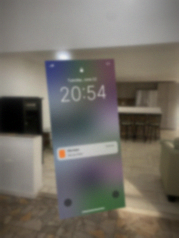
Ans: 20:54
